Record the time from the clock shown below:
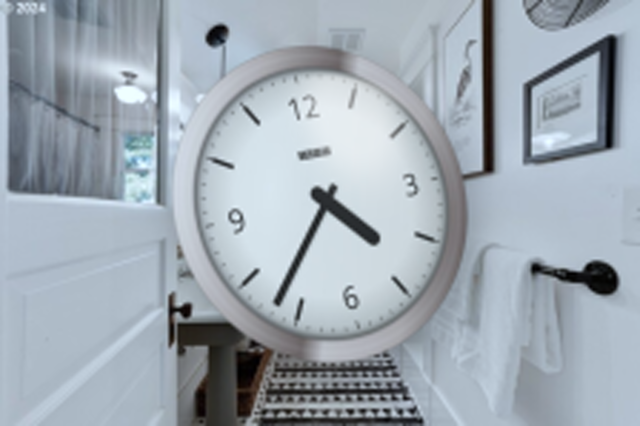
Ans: 4:37
